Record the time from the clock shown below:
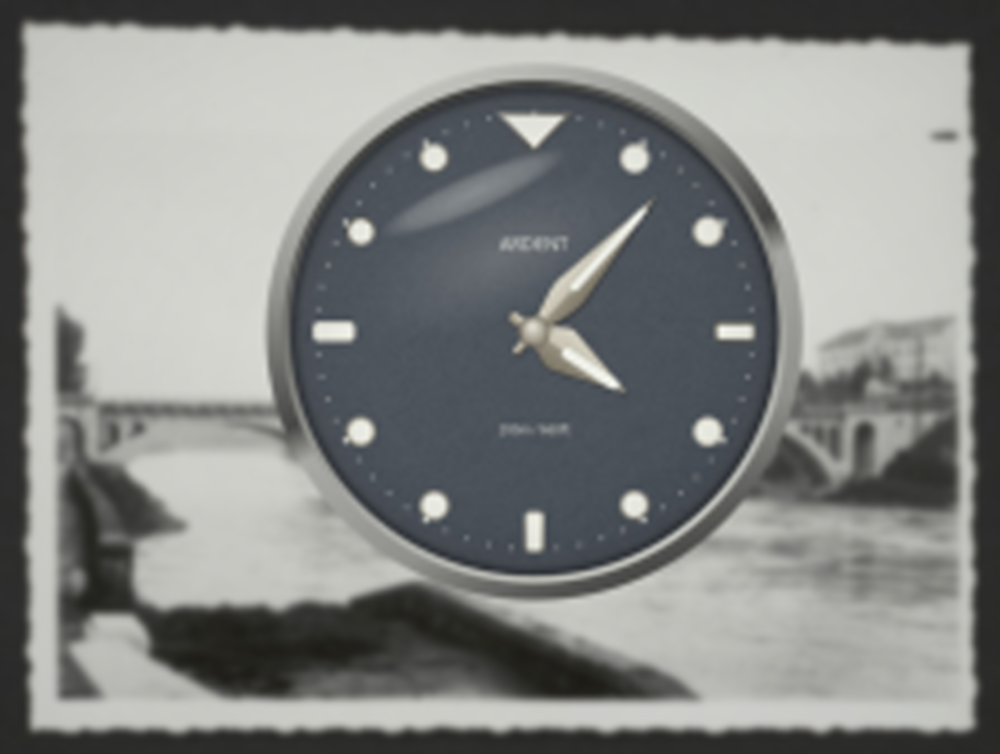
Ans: 4:07
